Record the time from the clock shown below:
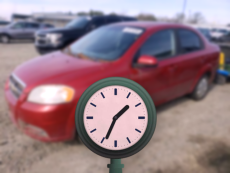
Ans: 1:34
